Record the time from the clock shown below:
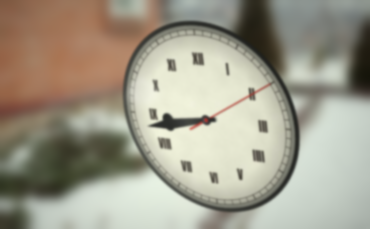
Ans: 8:43:10
